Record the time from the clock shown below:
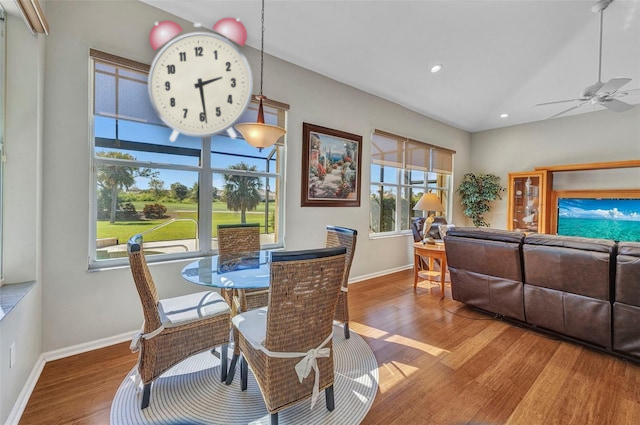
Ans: 2:29
